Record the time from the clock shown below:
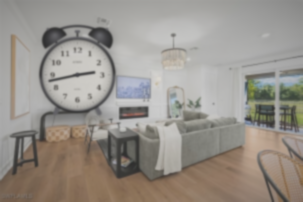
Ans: 2:43
